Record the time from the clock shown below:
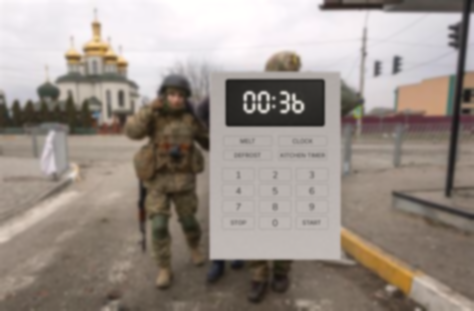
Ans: 0:36
